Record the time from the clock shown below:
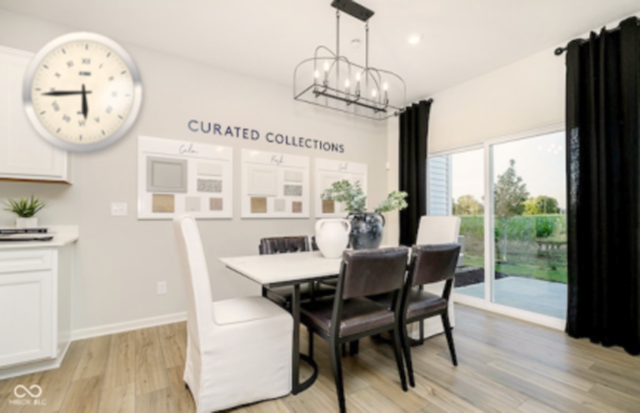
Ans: 5:44
